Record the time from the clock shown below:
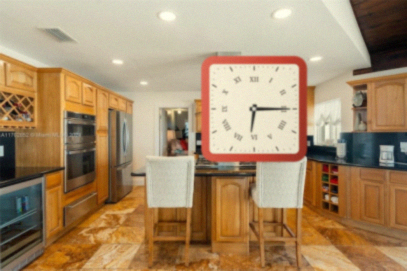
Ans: 6:15
